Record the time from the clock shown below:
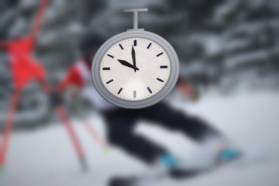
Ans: 9:59
